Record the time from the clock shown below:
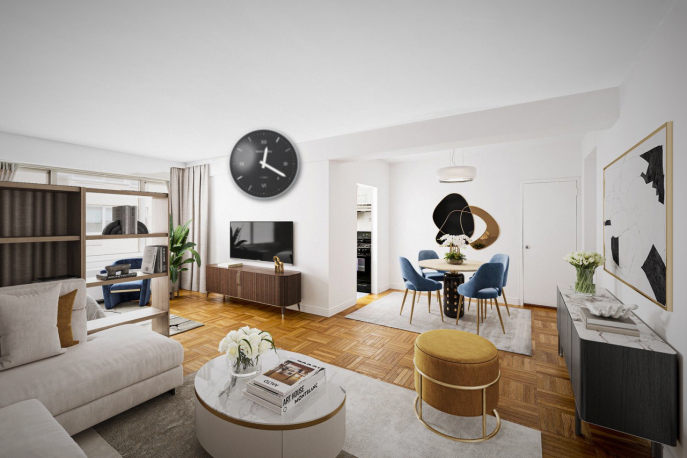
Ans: 12:20
